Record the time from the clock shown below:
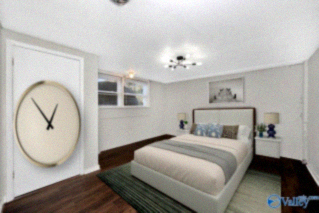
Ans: 12:53
